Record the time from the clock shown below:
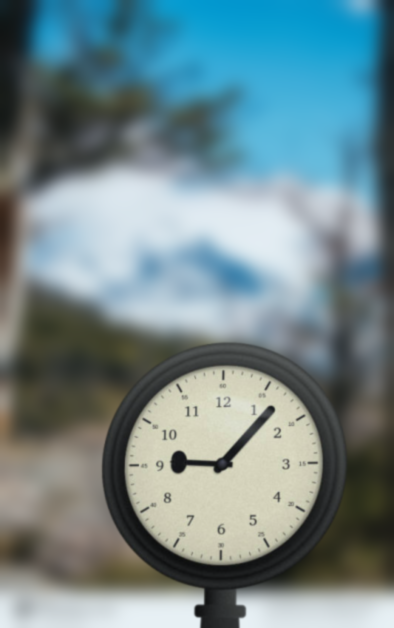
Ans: 9:07
